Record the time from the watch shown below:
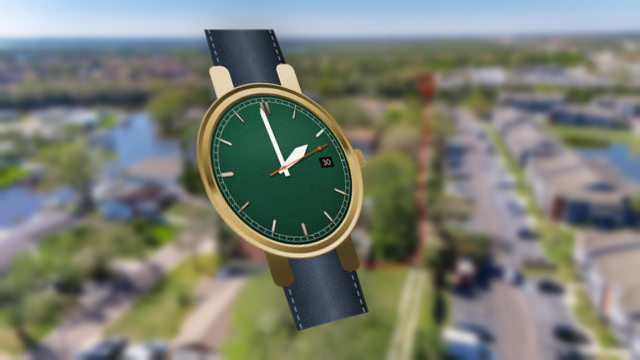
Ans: 1:59:12
